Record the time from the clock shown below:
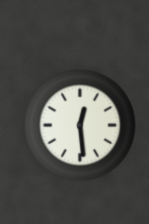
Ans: 12:29
